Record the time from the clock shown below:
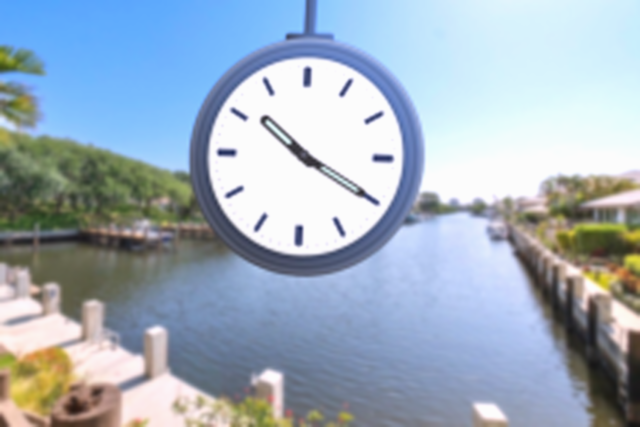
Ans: 10:20
